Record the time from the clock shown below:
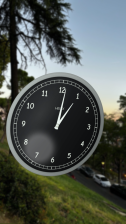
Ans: 1:01
